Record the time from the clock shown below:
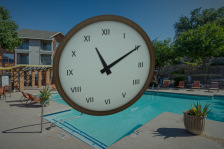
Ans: 11:10
